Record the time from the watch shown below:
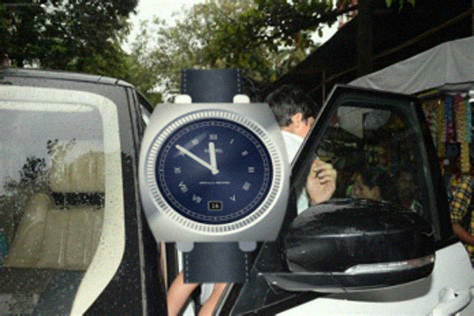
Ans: 11:51
